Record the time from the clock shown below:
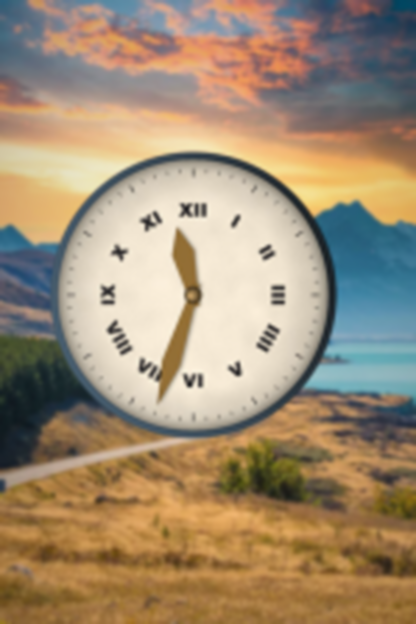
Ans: 11:33
